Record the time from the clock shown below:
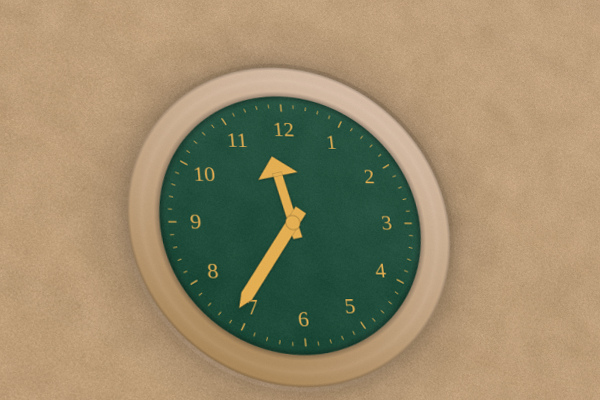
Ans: 11:36
